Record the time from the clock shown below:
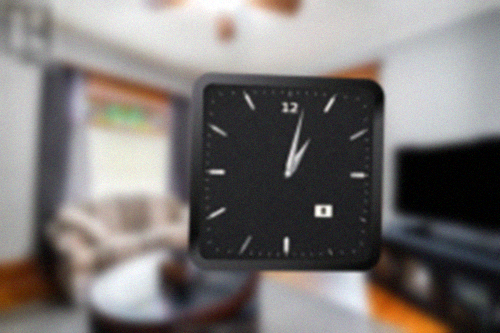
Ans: 1:02
